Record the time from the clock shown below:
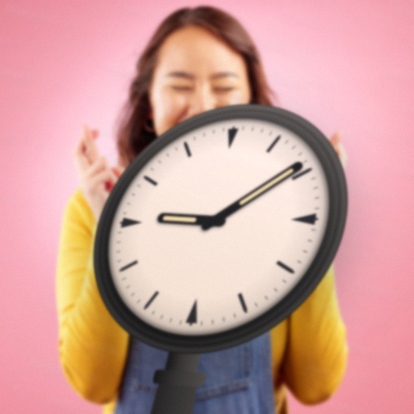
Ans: 9:09
